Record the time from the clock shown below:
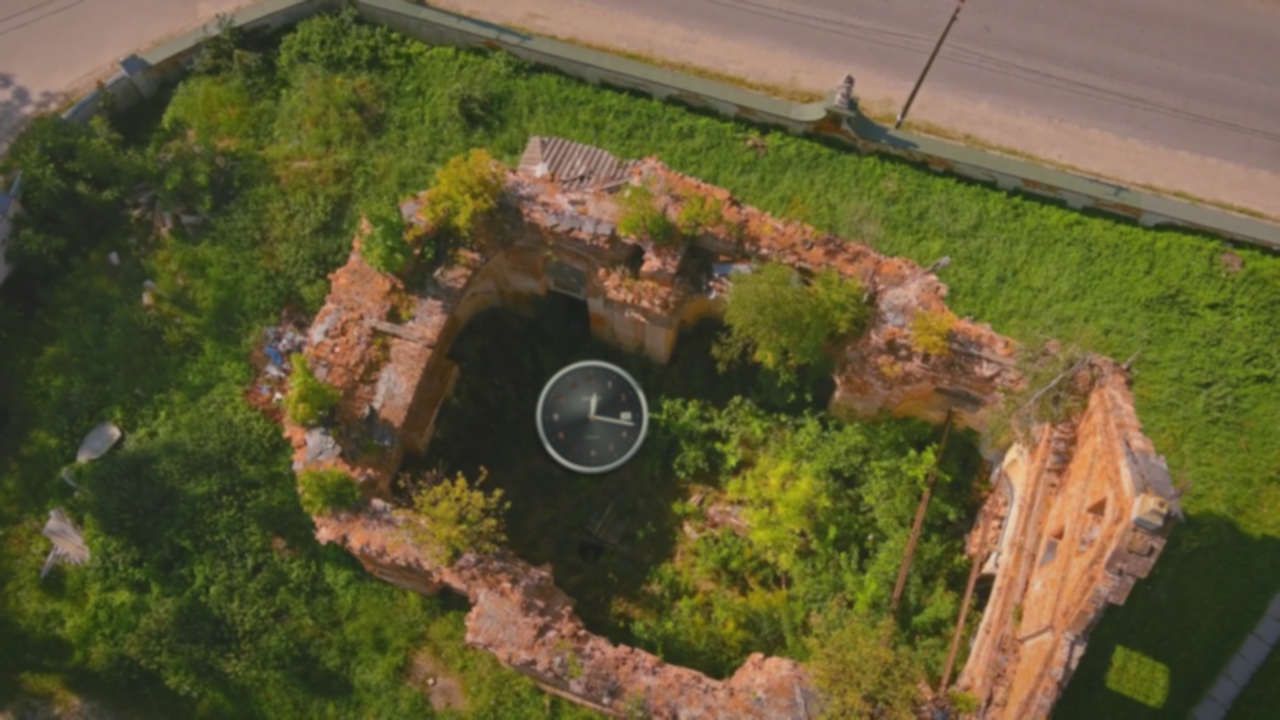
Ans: 12:17
